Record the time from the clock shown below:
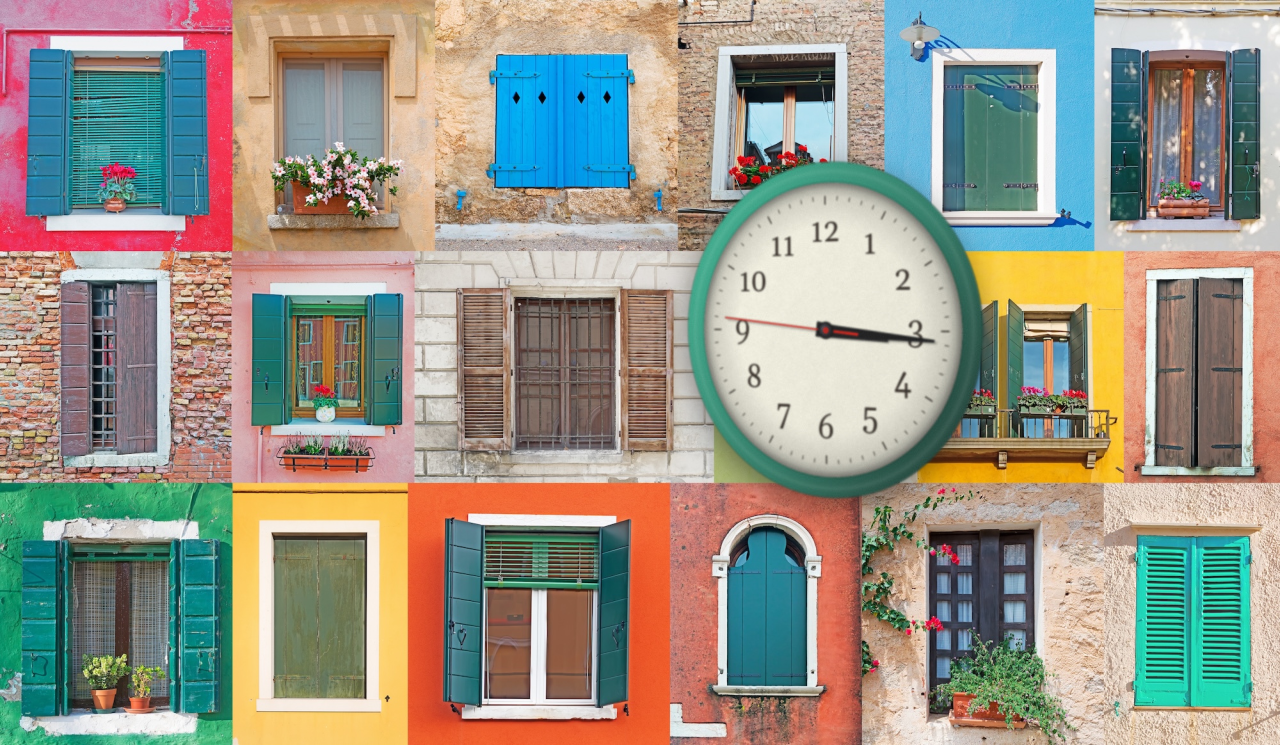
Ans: 3:15:46
